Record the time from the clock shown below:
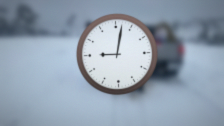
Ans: 9:02
